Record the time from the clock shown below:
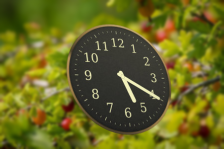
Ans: 5:20
